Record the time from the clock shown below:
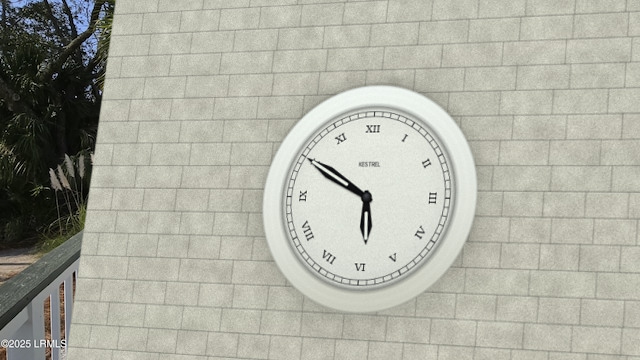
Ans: 5:50
